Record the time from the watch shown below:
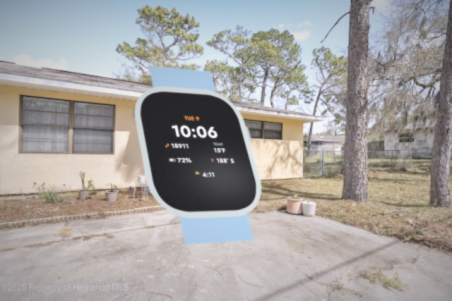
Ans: 10:06
